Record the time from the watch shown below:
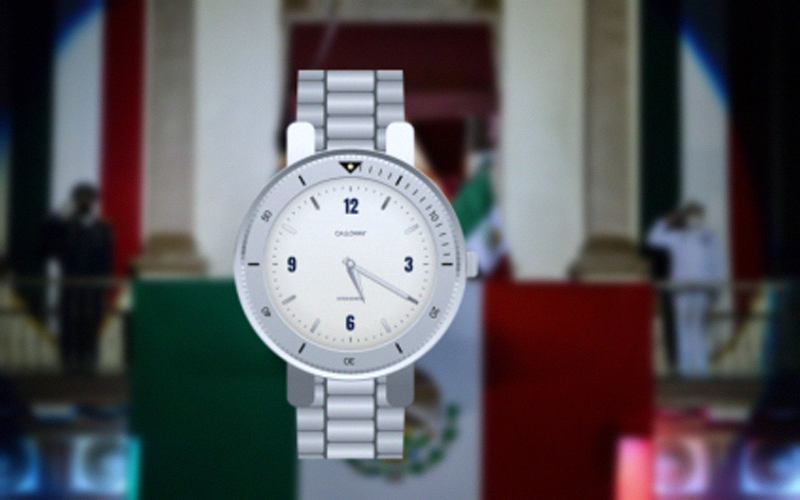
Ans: 5:20
